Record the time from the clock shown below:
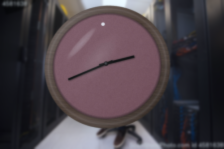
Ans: 2:42
